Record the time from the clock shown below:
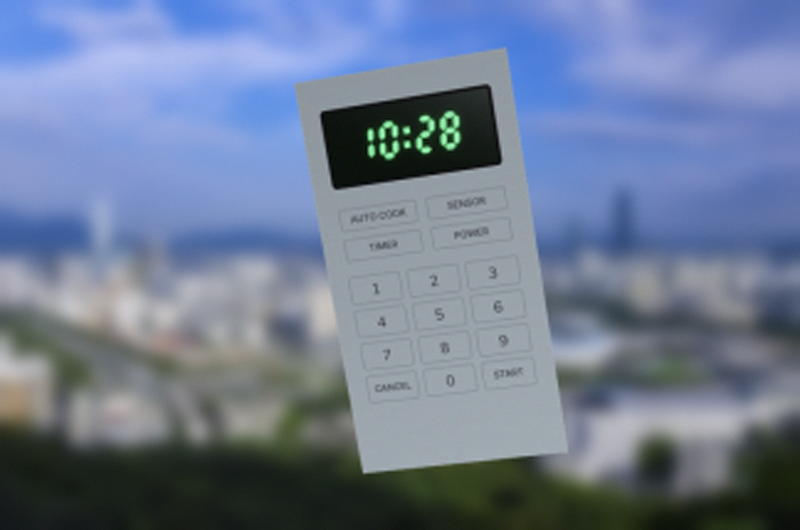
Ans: 10:28
